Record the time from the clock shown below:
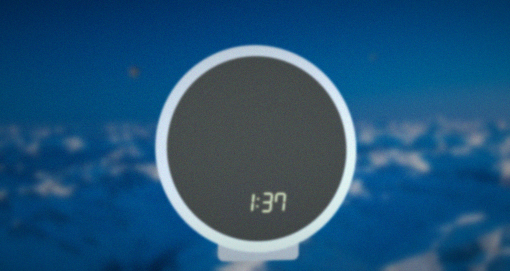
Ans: 1:37
